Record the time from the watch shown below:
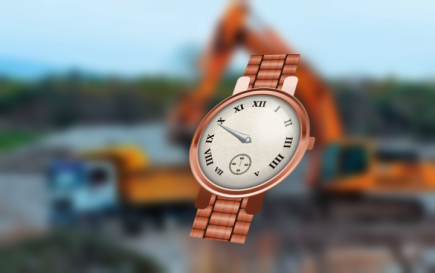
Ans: 9:49
